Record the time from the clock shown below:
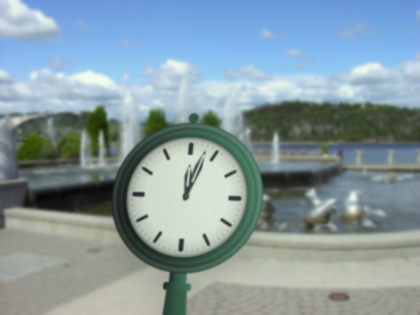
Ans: 12:03
